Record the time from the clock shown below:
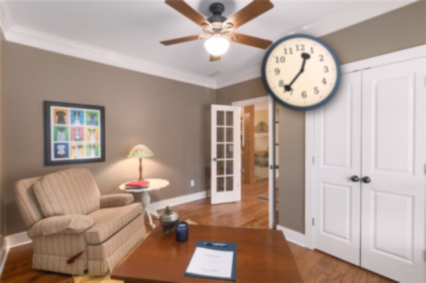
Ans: 12:37
